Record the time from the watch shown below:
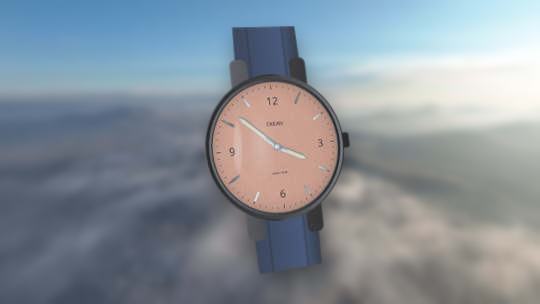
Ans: 3:52
